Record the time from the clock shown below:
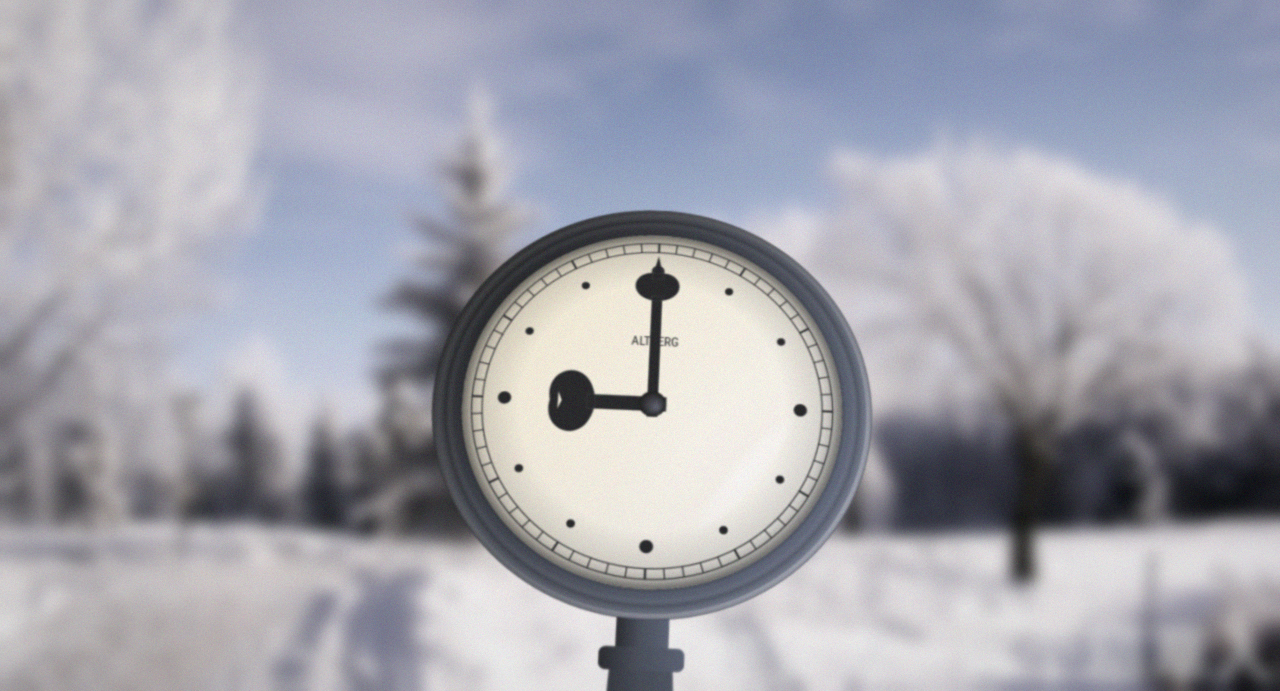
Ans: 9:00
